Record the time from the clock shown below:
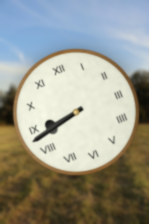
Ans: 8:43
